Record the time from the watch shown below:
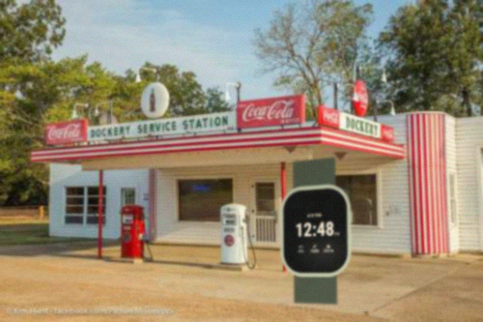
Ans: 12:48
